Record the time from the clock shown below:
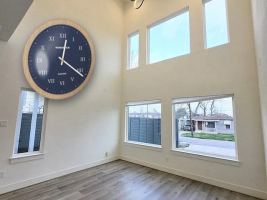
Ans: 12:21
